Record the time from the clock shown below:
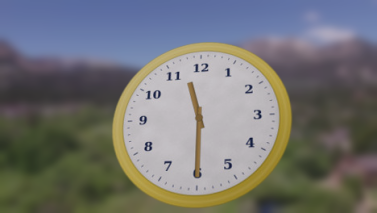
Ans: 11:30
